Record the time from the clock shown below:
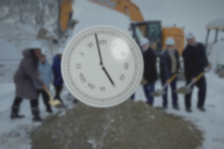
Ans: 4:58
